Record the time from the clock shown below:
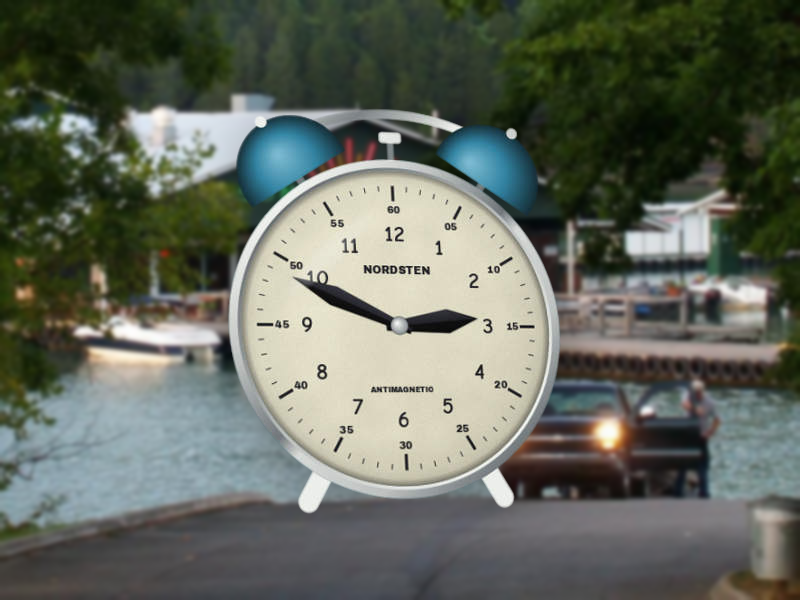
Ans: 2:49
